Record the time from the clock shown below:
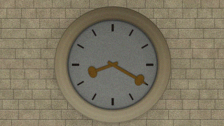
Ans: 8:20
